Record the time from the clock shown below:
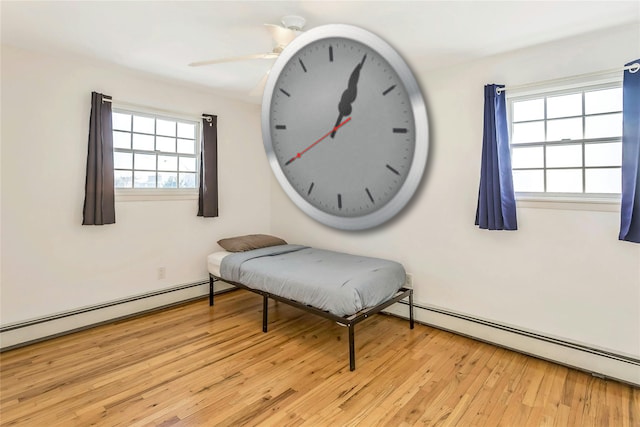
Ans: 1:04:40
